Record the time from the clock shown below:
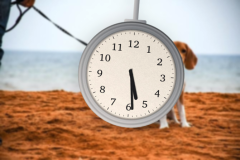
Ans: 5:29
